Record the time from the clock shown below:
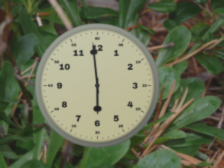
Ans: 5:59
